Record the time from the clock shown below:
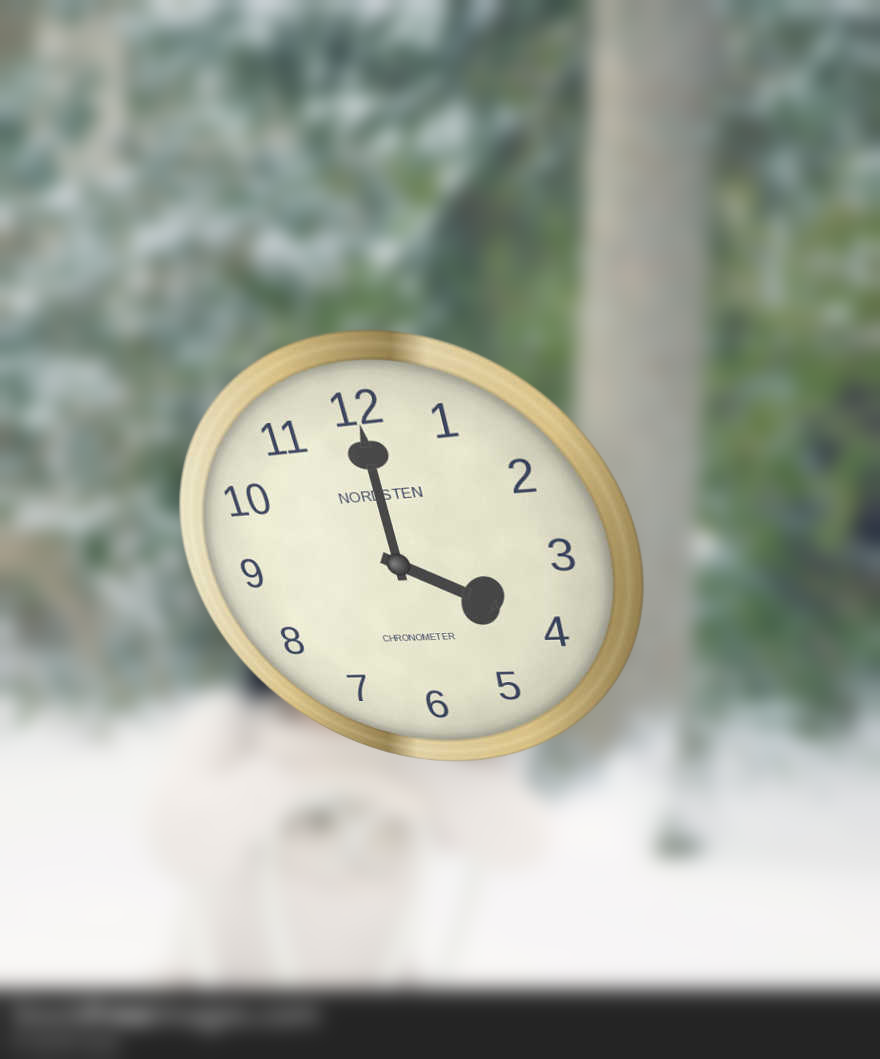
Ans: 4:00
